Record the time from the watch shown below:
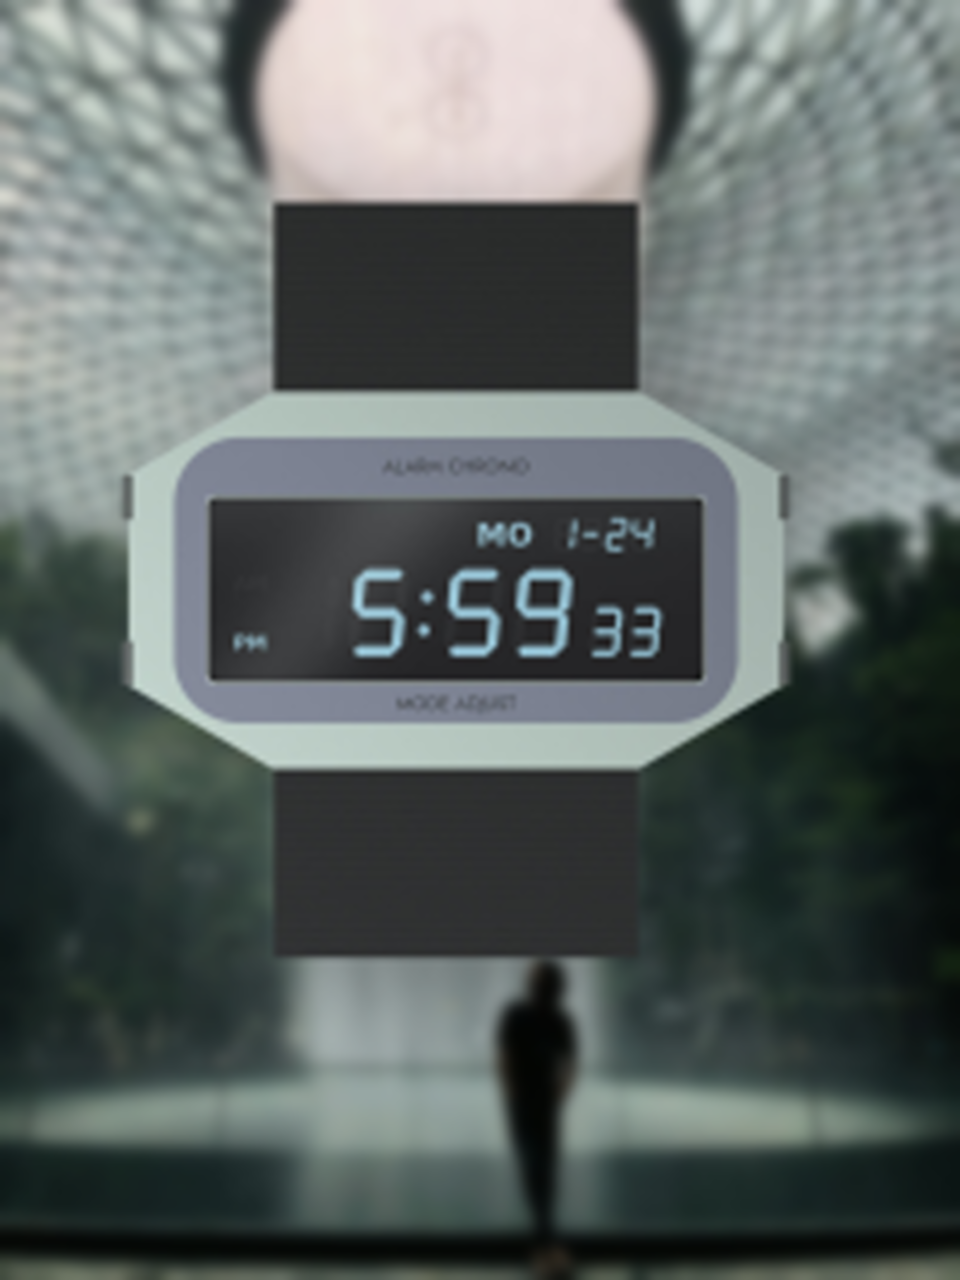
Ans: 5:59:33
